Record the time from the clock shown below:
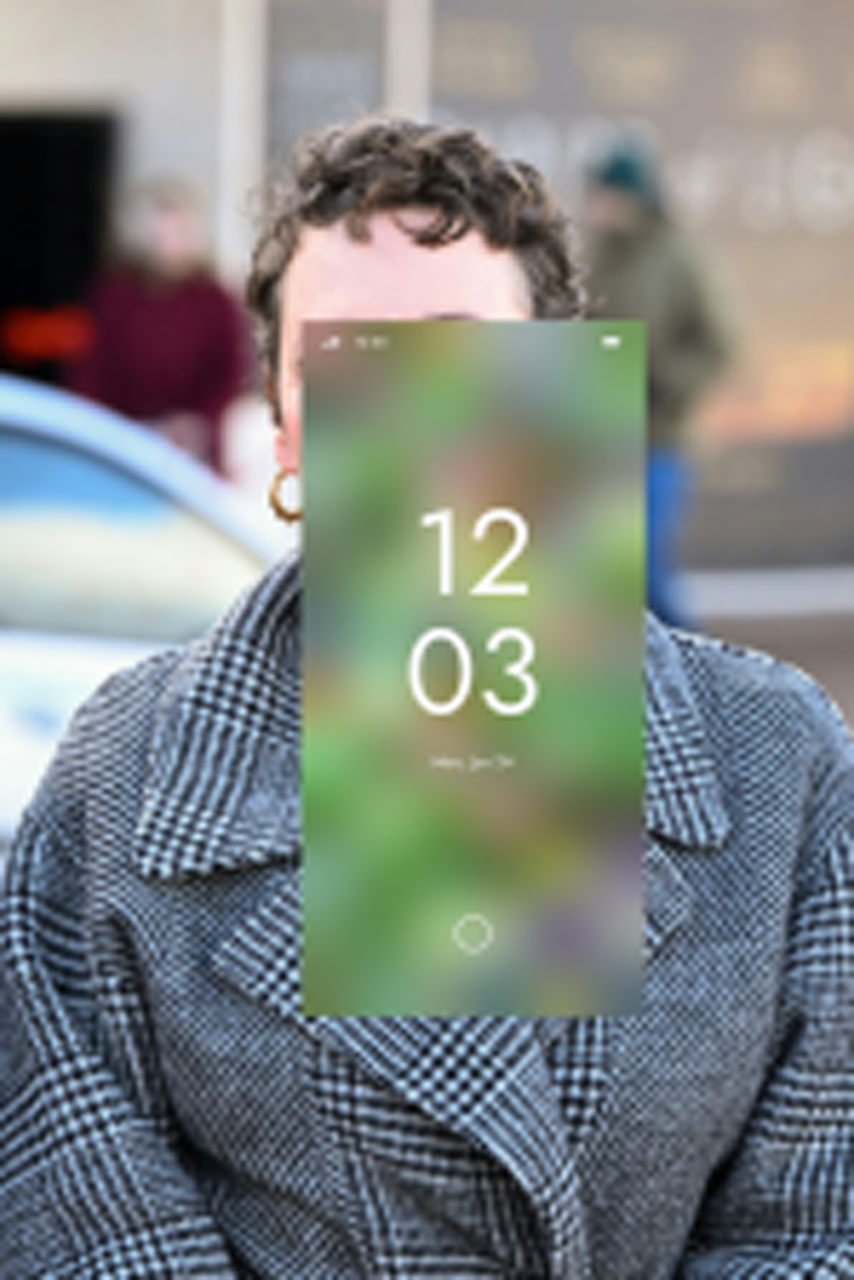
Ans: 12:03
